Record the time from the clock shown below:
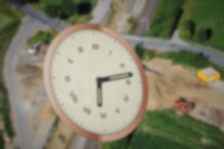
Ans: 6:13
